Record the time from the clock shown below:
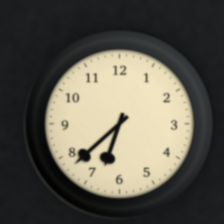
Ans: 6:38
